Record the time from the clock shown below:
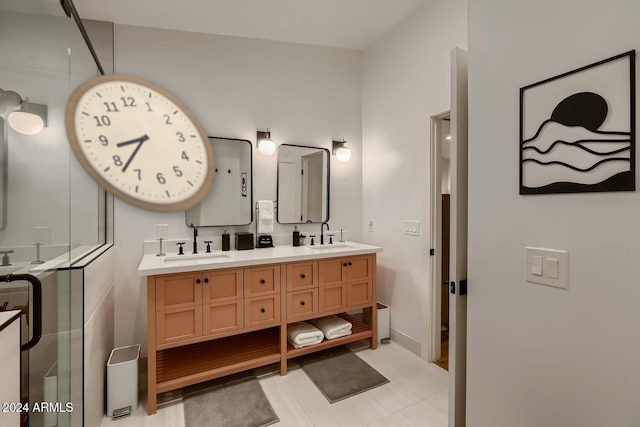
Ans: 8:38
